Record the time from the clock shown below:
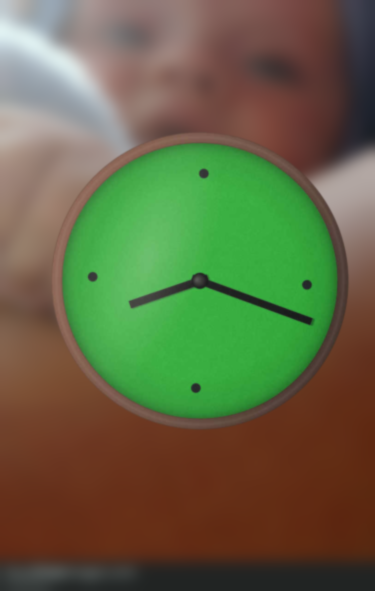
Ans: 8:18
